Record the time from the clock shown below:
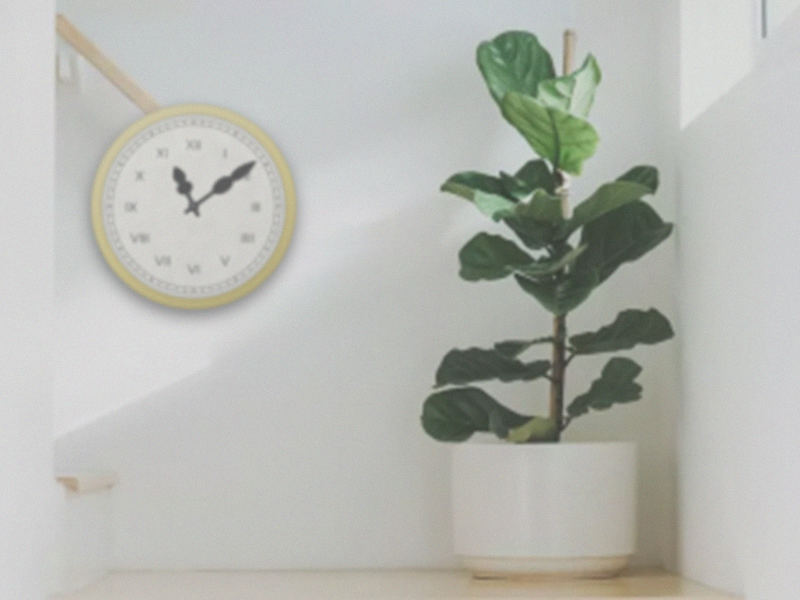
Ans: 11:09
